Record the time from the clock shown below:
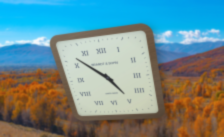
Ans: 4:52
